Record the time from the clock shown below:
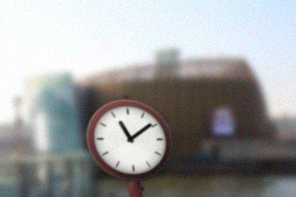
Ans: 11:09
